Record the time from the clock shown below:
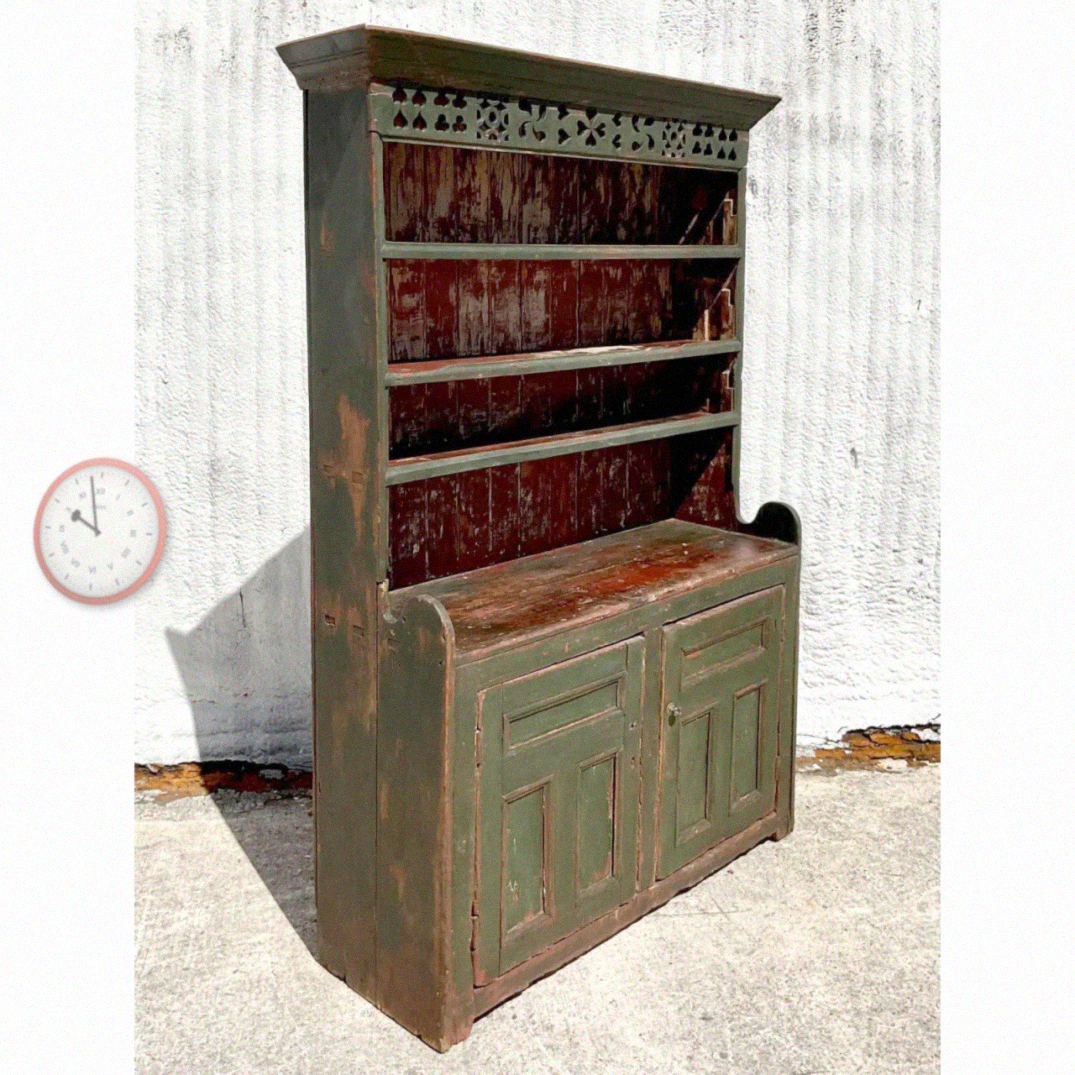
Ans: 9:58
